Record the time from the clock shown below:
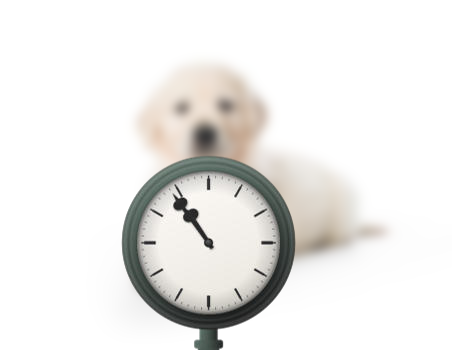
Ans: 10:54
